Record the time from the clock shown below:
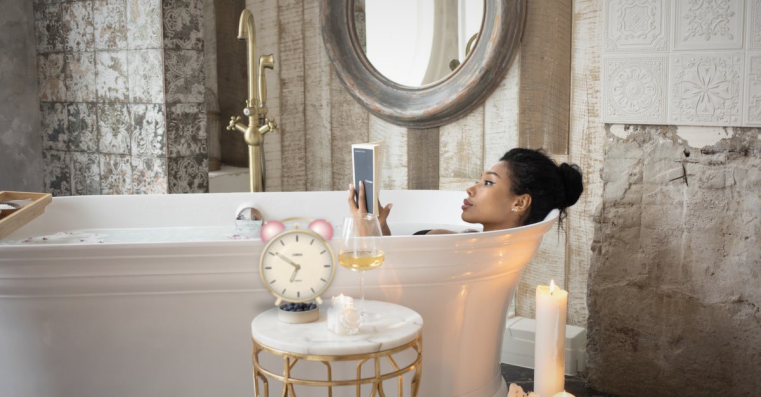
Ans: 6:51
